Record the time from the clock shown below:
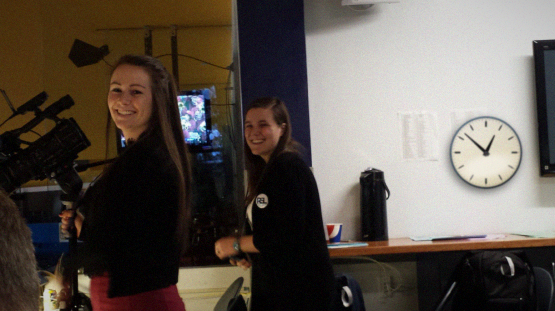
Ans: 12:52
